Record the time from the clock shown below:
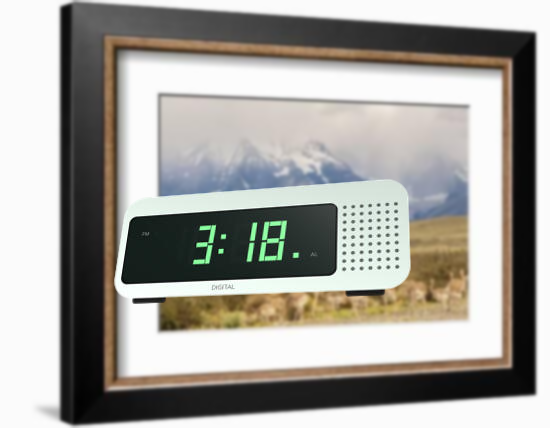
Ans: 3:18
